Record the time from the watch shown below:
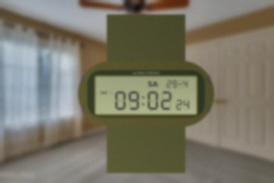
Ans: 9:02
